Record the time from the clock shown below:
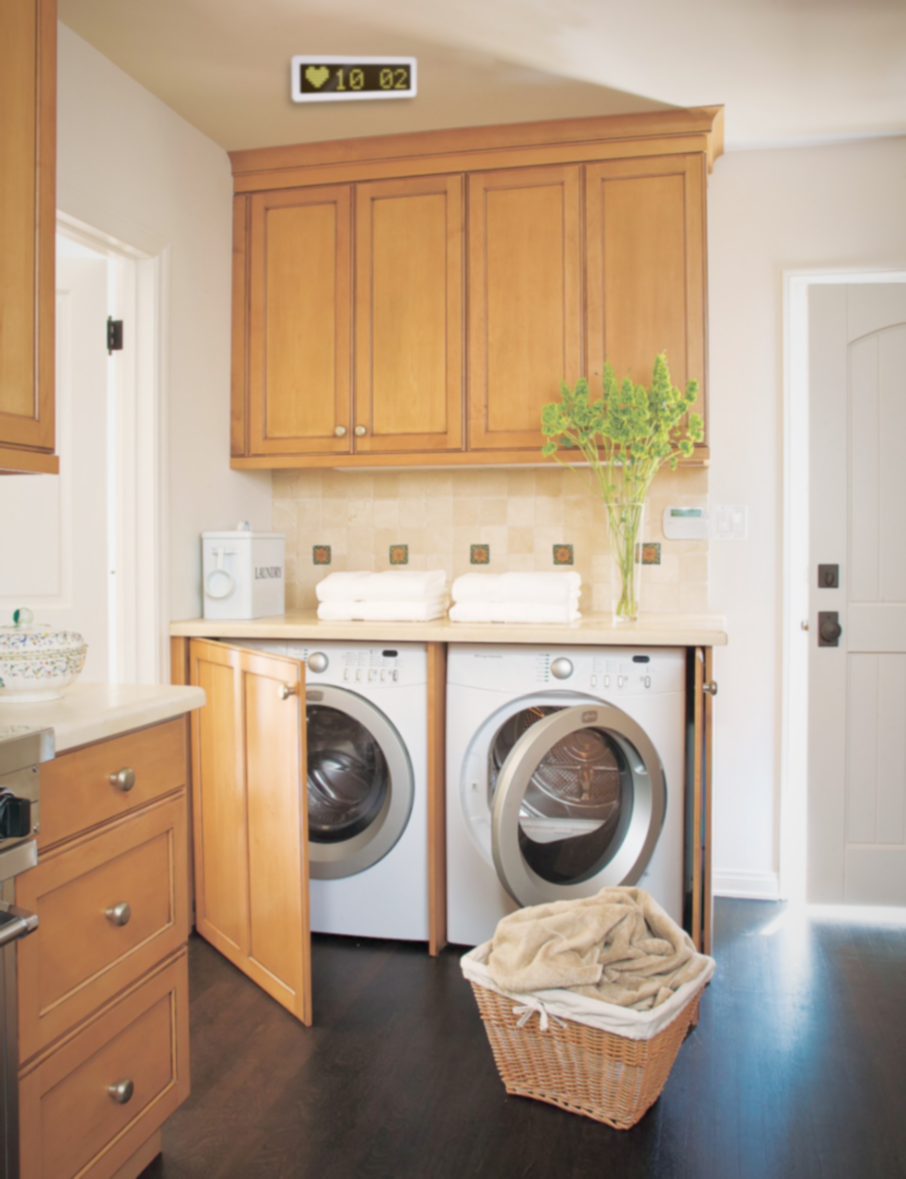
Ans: 10:02
